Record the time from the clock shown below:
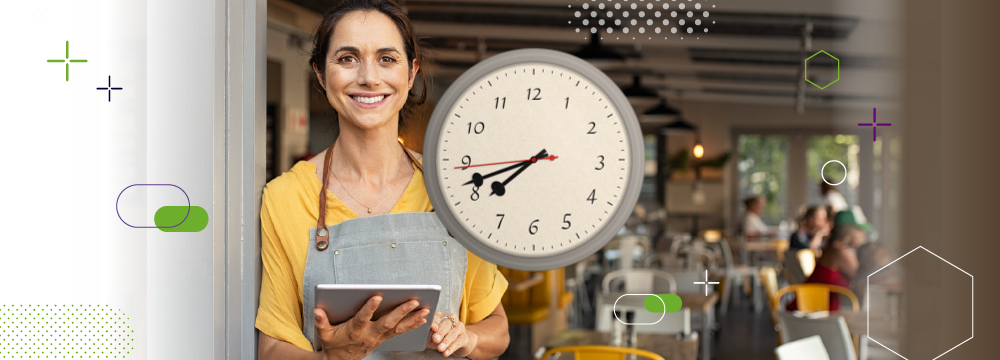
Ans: 7:41:44
